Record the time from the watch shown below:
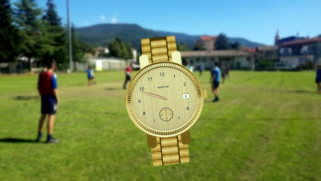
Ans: 9:49
